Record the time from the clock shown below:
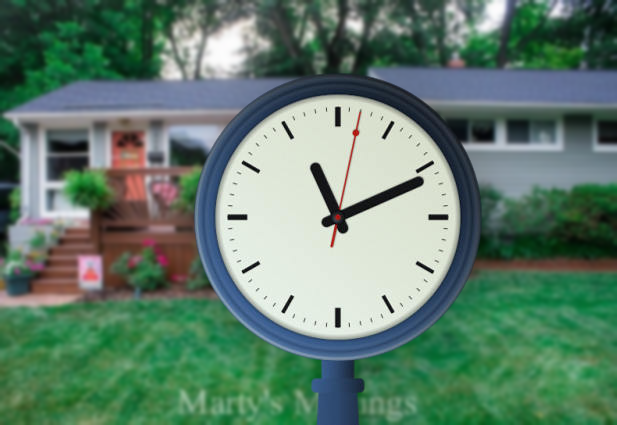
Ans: 11:11:02
